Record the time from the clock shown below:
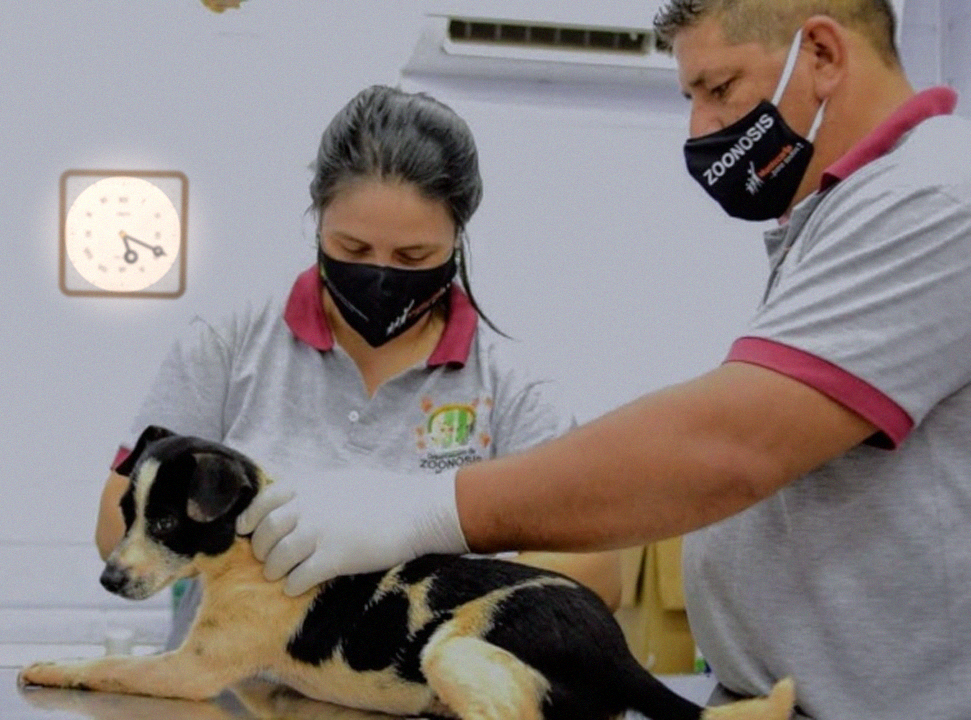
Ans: 5:19
